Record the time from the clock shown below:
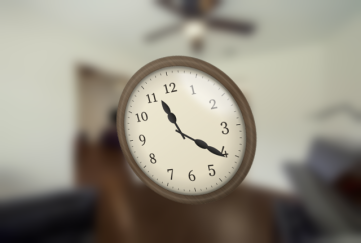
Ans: 11:21
